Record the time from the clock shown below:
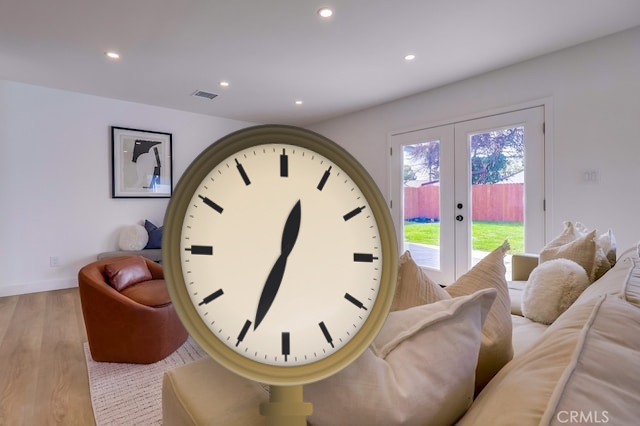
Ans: 12:34
